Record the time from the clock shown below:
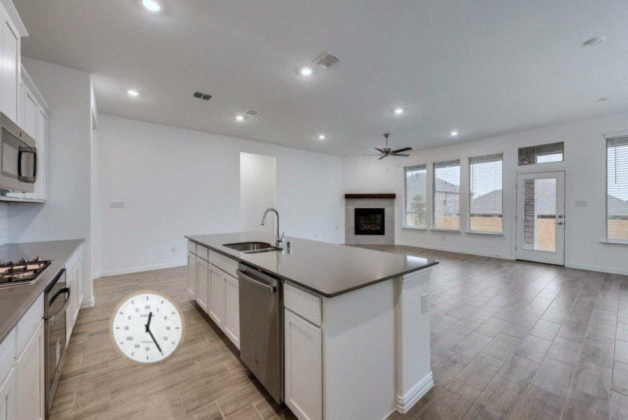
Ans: 12:25
